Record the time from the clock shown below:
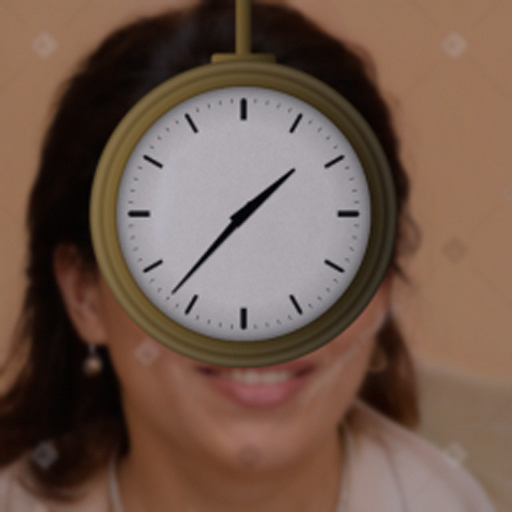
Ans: 1:37
